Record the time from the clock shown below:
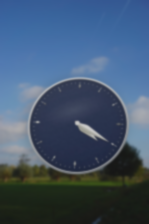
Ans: 4:20
